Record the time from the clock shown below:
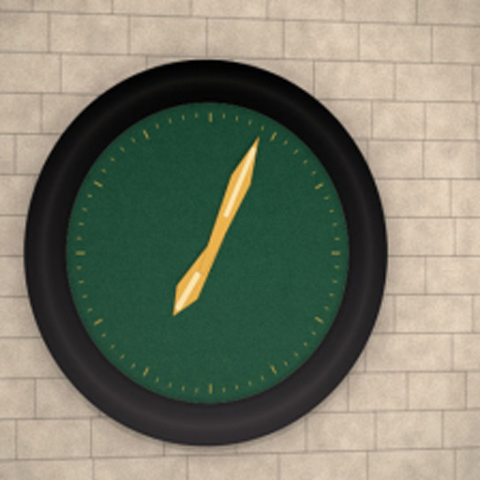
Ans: 7:04
